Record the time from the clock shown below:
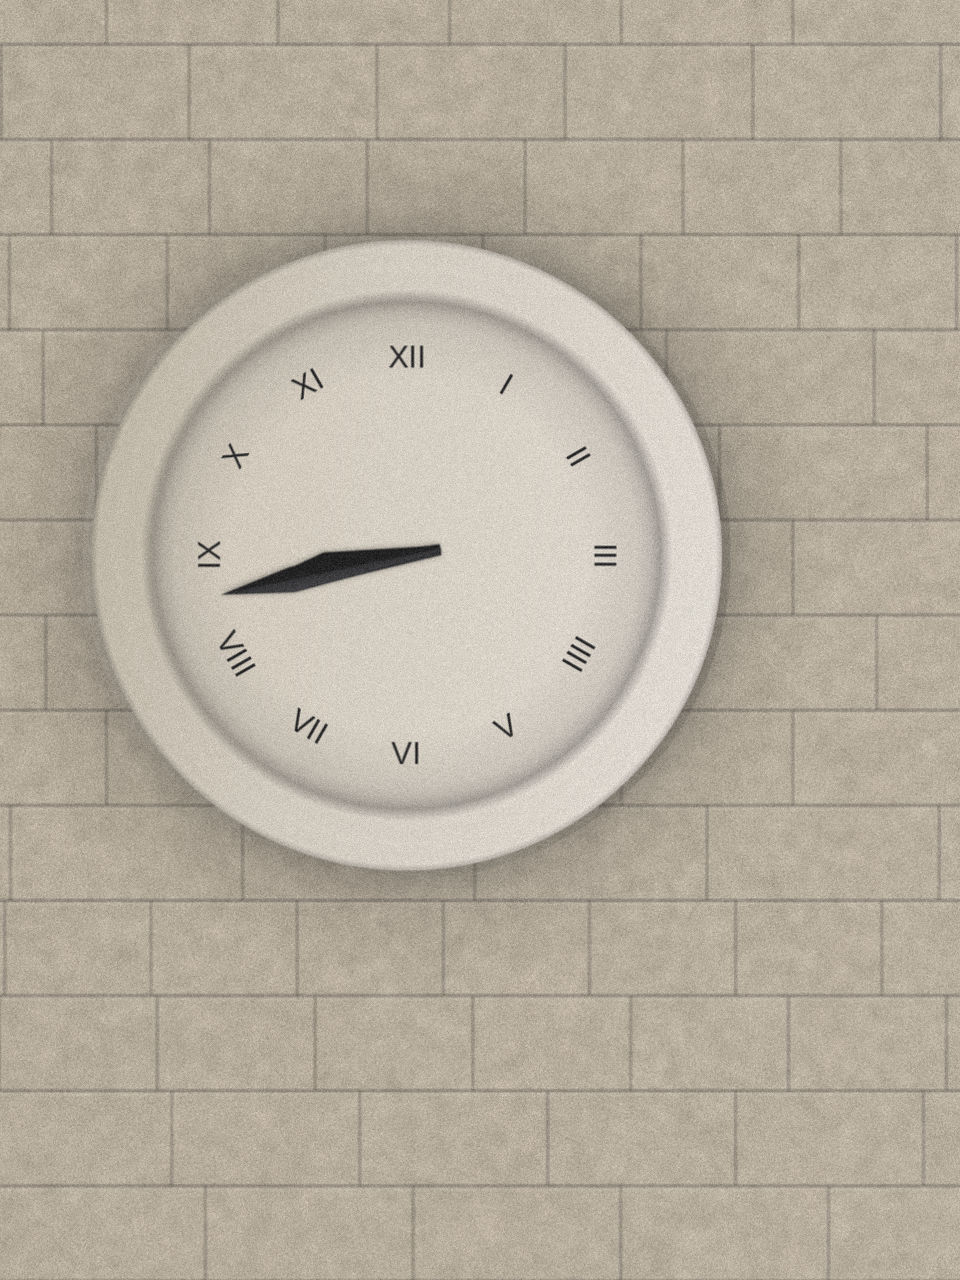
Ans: 8:43
